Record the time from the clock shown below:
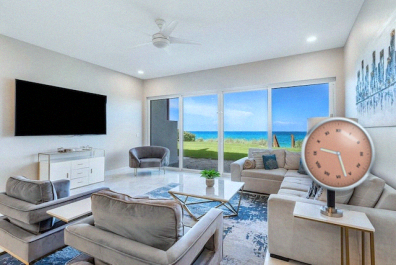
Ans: 9:27
